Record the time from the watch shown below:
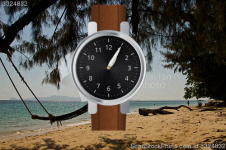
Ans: 1:05
